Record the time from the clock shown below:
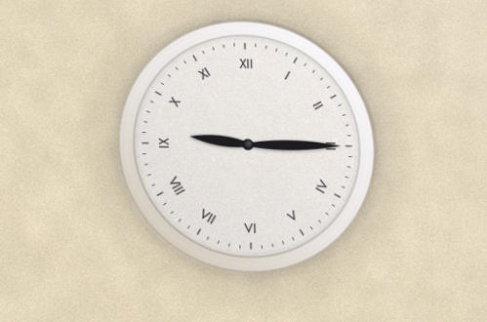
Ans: 9:15
